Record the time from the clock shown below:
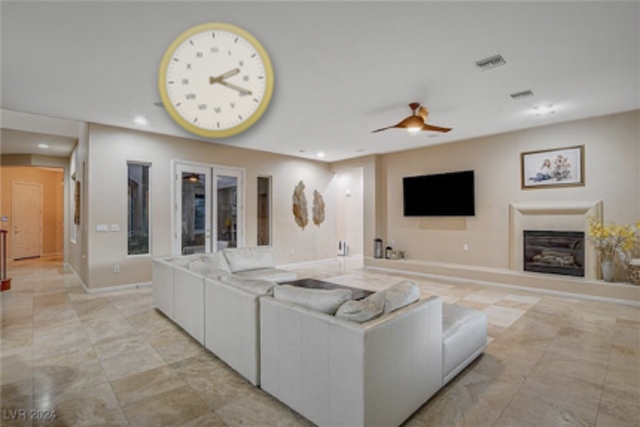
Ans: 2:19
